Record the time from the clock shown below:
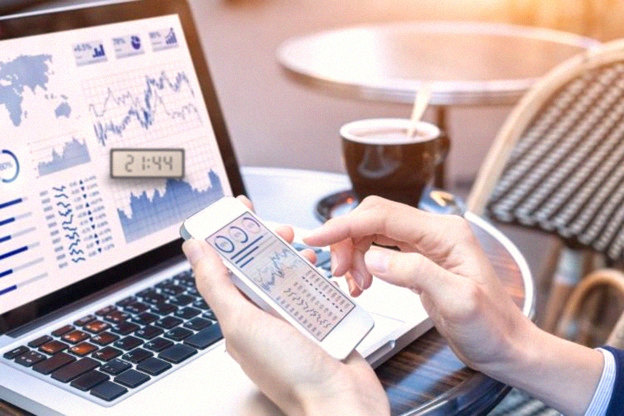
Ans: 21:44
